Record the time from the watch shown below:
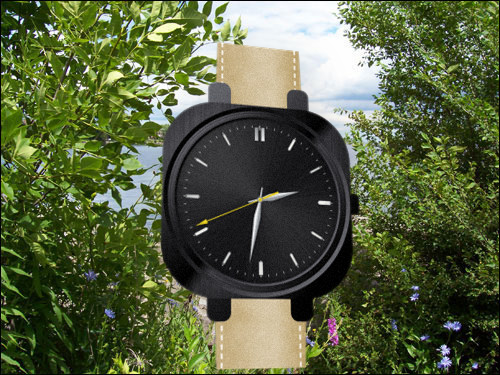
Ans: 2:31:41
